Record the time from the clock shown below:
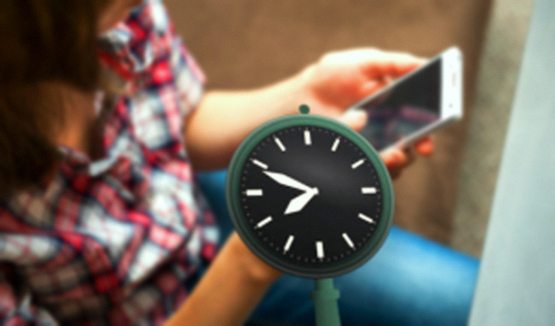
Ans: 7:49
